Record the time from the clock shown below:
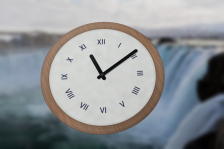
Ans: 11:09
